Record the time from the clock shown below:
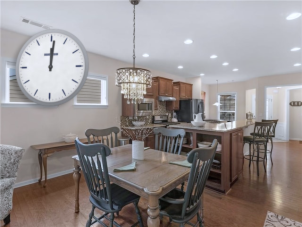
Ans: 12:01
